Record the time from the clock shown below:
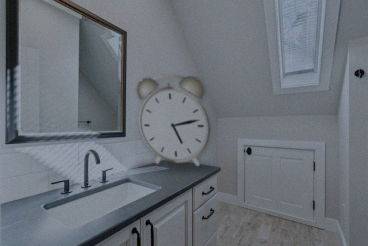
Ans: 5:13
